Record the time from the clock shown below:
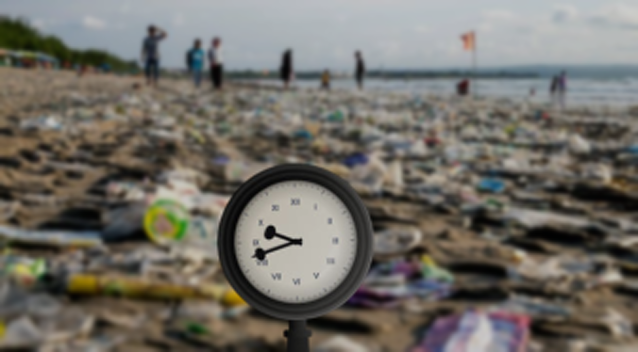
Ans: 9:42
